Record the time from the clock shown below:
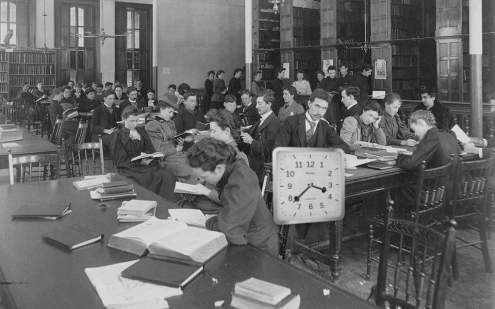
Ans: 3:38
